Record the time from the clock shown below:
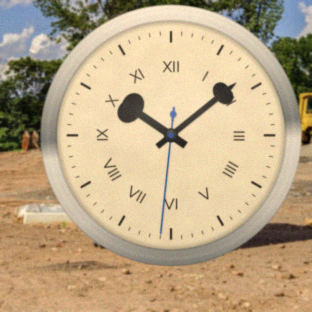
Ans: 10:08:31
